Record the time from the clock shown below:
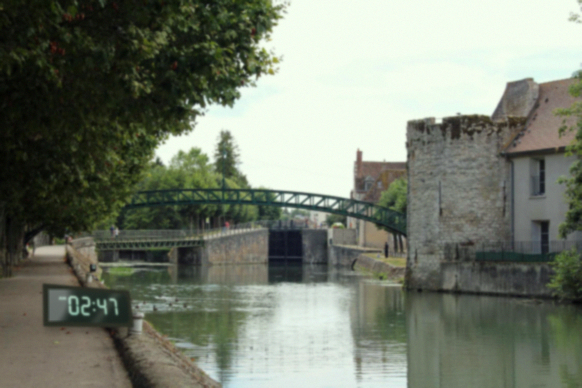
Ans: 2:47
